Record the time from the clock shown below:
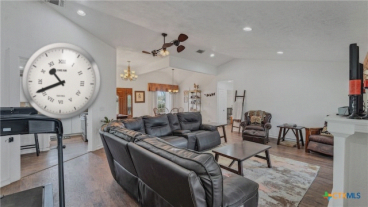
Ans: 10:41
